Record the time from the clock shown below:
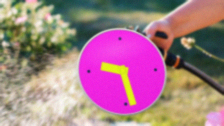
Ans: 9:28
